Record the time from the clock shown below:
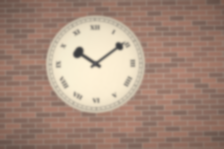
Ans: 10:09
